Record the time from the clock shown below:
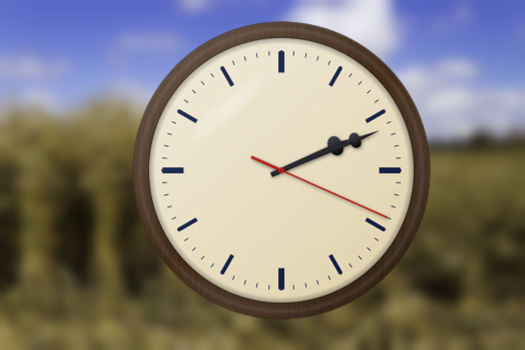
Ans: 2:11:19
